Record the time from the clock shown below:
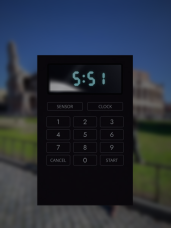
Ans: 5:51
